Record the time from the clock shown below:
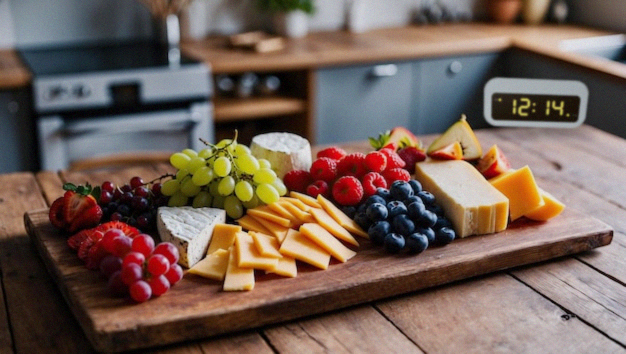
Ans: 12:14
